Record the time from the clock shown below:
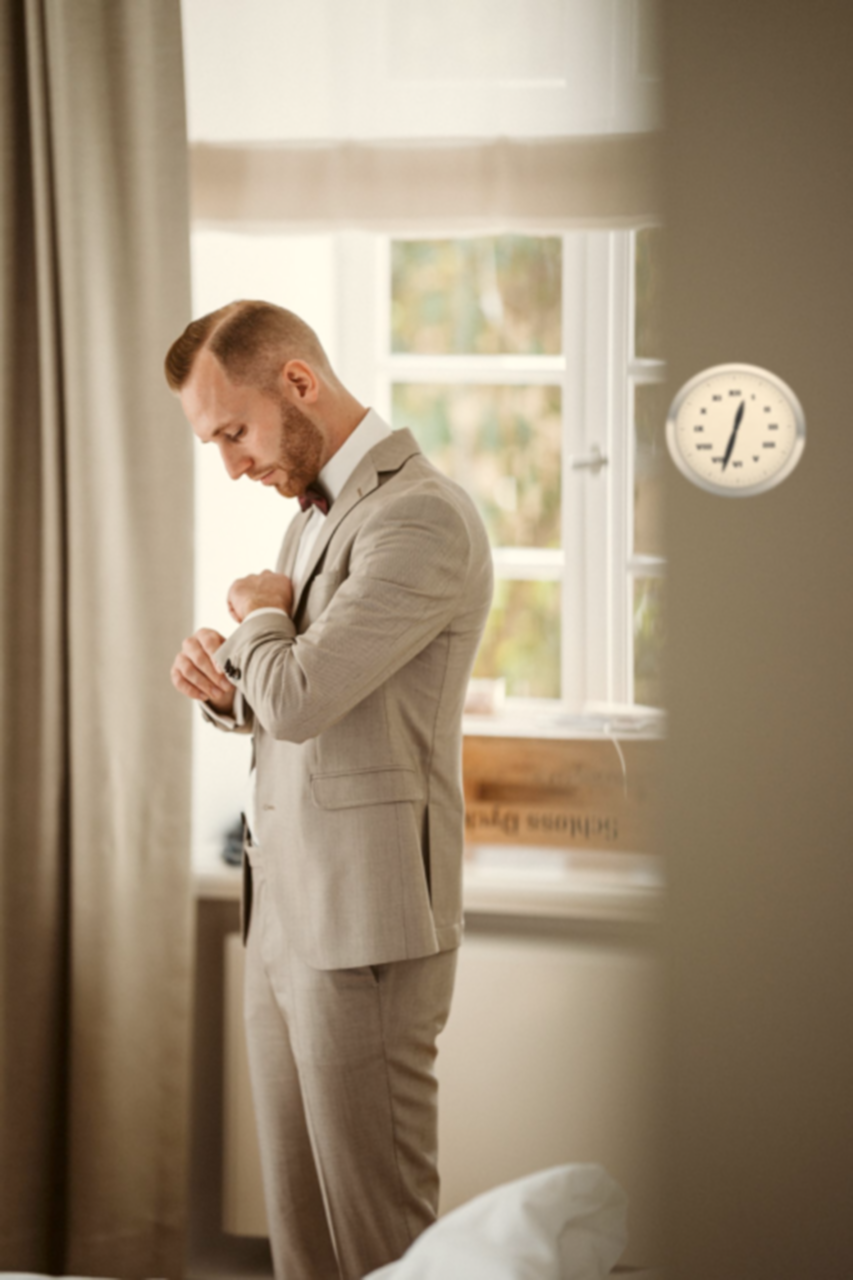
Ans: 12:33
